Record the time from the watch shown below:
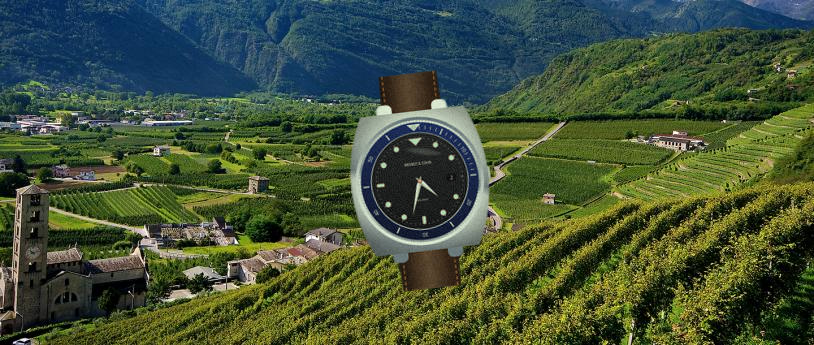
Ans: 4:33
